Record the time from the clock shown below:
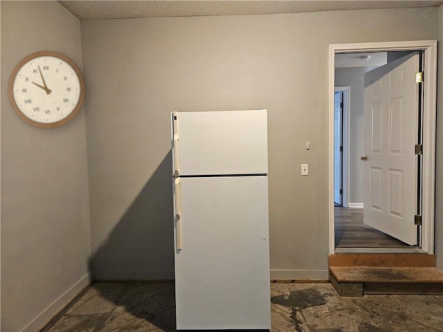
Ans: 9:57
